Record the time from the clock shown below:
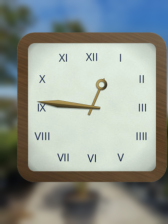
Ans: 12:46
